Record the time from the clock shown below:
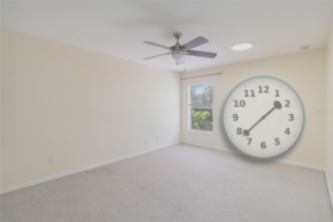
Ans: 1:38
